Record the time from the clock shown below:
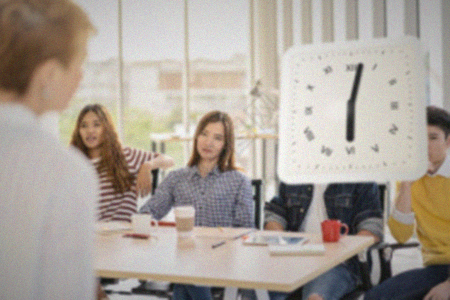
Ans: 6:02
